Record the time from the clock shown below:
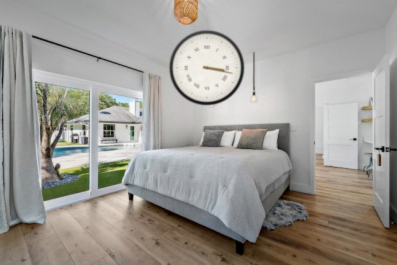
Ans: 3:17
